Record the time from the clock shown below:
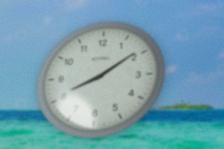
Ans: 8:09
